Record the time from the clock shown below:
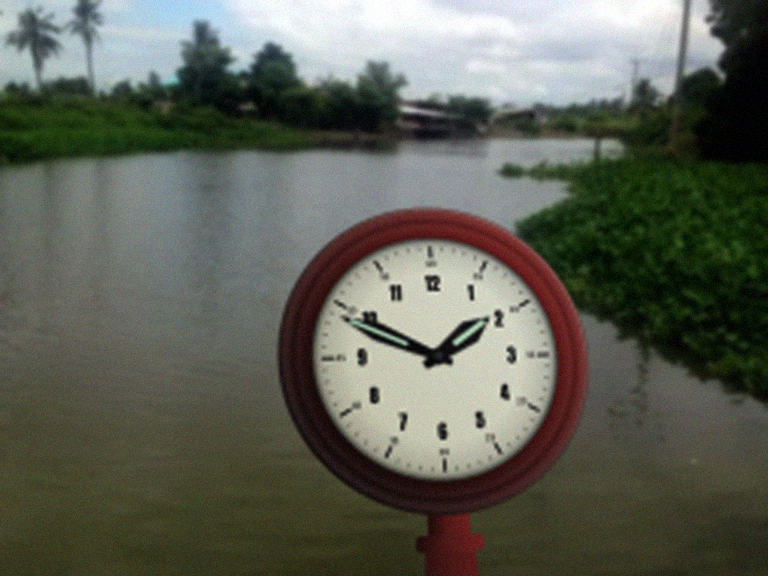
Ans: 1:49
